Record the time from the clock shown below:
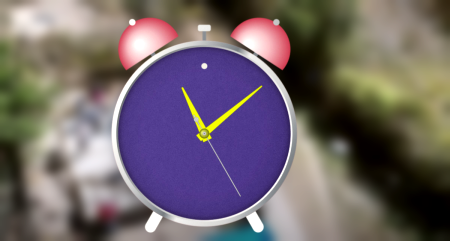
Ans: 11:08:25
